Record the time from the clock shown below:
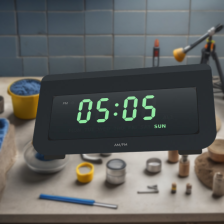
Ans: 5:05
